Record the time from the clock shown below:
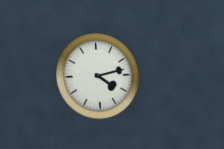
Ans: 4:13
